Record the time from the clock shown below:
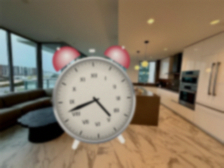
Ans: 4:42
